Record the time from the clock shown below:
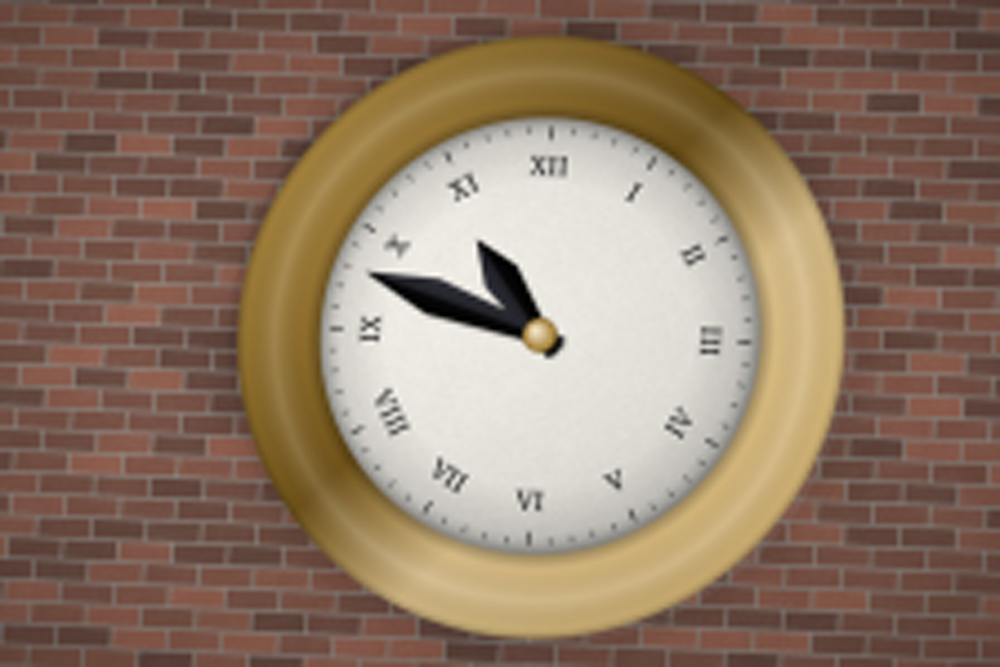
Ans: 10:48
